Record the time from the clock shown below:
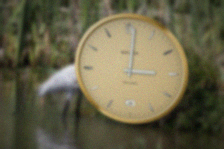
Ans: 3:01
